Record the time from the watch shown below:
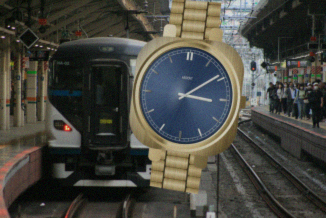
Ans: 3:09
